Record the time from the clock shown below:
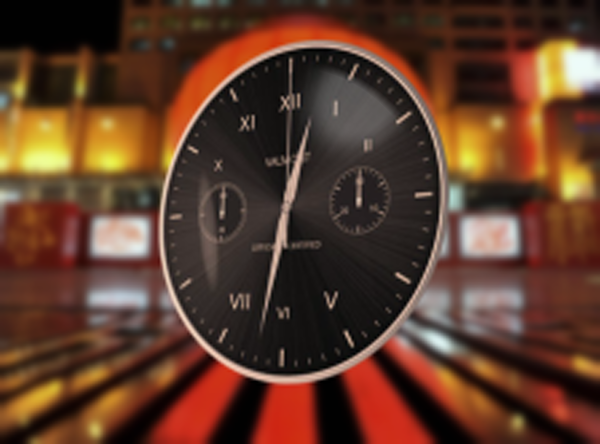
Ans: 12:32
